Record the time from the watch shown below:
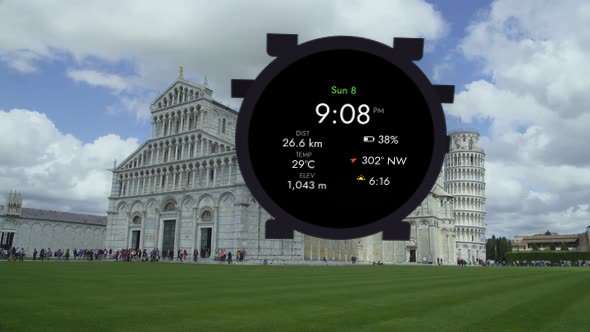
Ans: 9:08
